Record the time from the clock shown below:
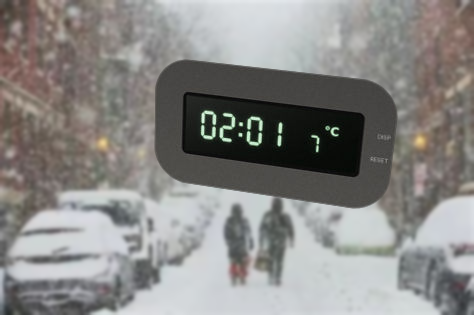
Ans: 2:01
